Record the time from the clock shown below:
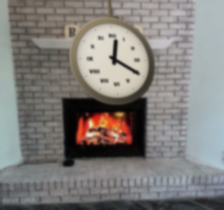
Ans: 12:20
